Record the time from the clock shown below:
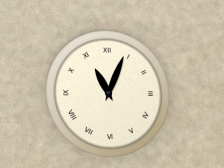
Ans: 11:04
